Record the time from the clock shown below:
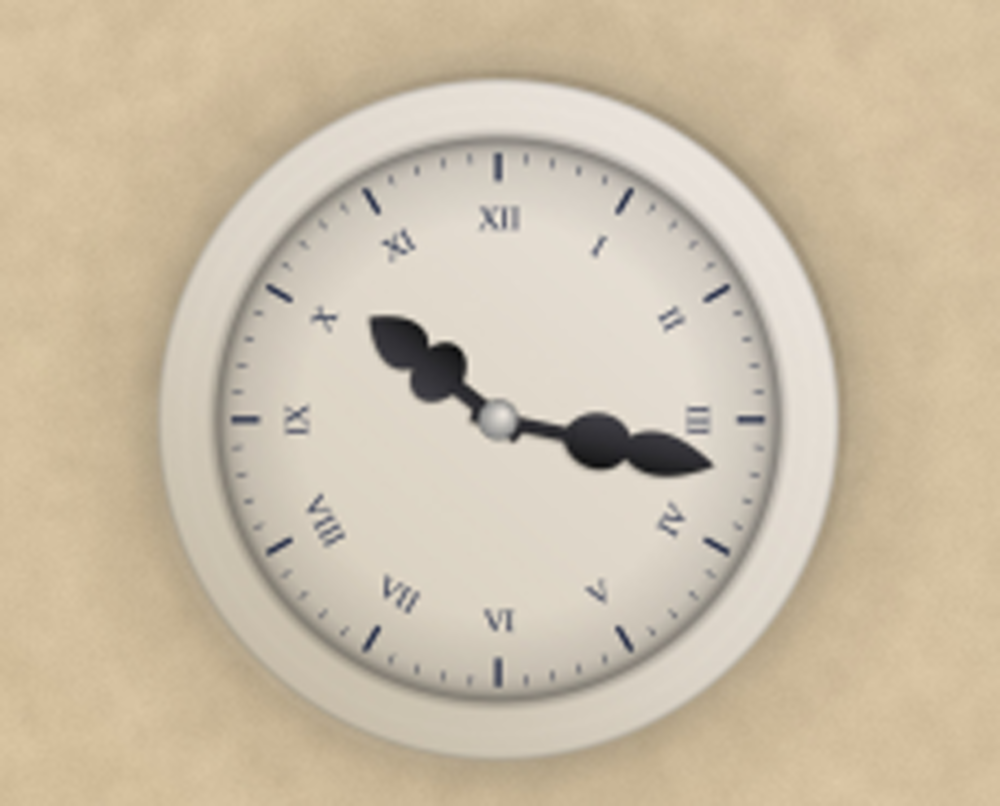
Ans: 10:17
